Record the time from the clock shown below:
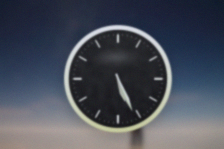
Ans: 5:26
